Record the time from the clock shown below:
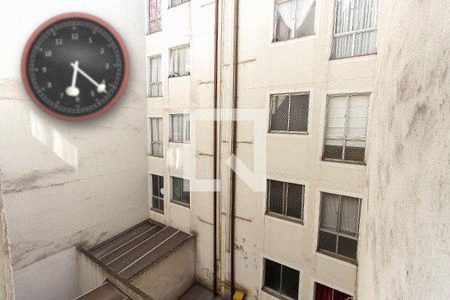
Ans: 6:22
